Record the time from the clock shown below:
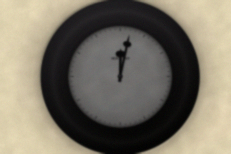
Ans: 12:02
